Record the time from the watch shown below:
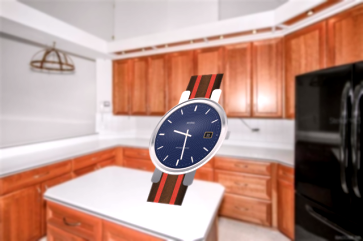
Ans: 9:29
